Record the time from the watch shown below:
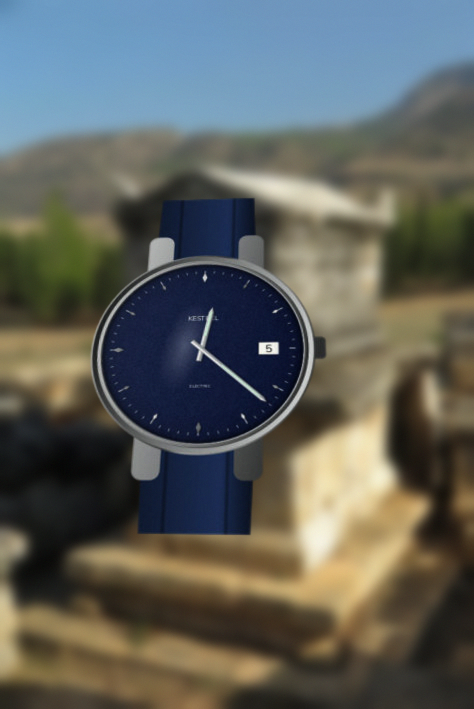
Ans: 12:22
